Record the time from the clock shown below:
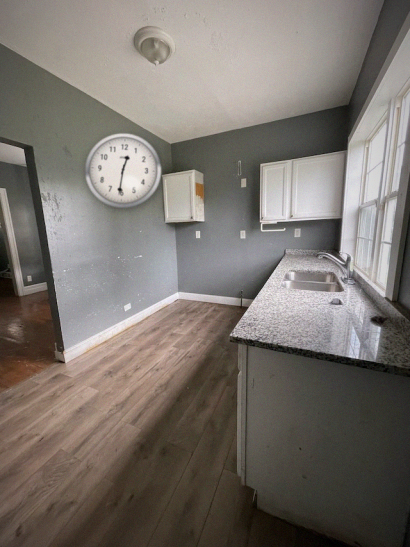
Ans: 12:31
